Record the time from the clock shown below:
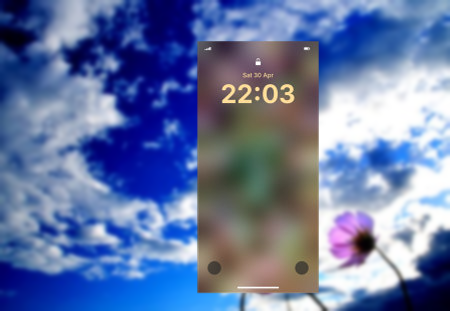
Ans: 22:03
